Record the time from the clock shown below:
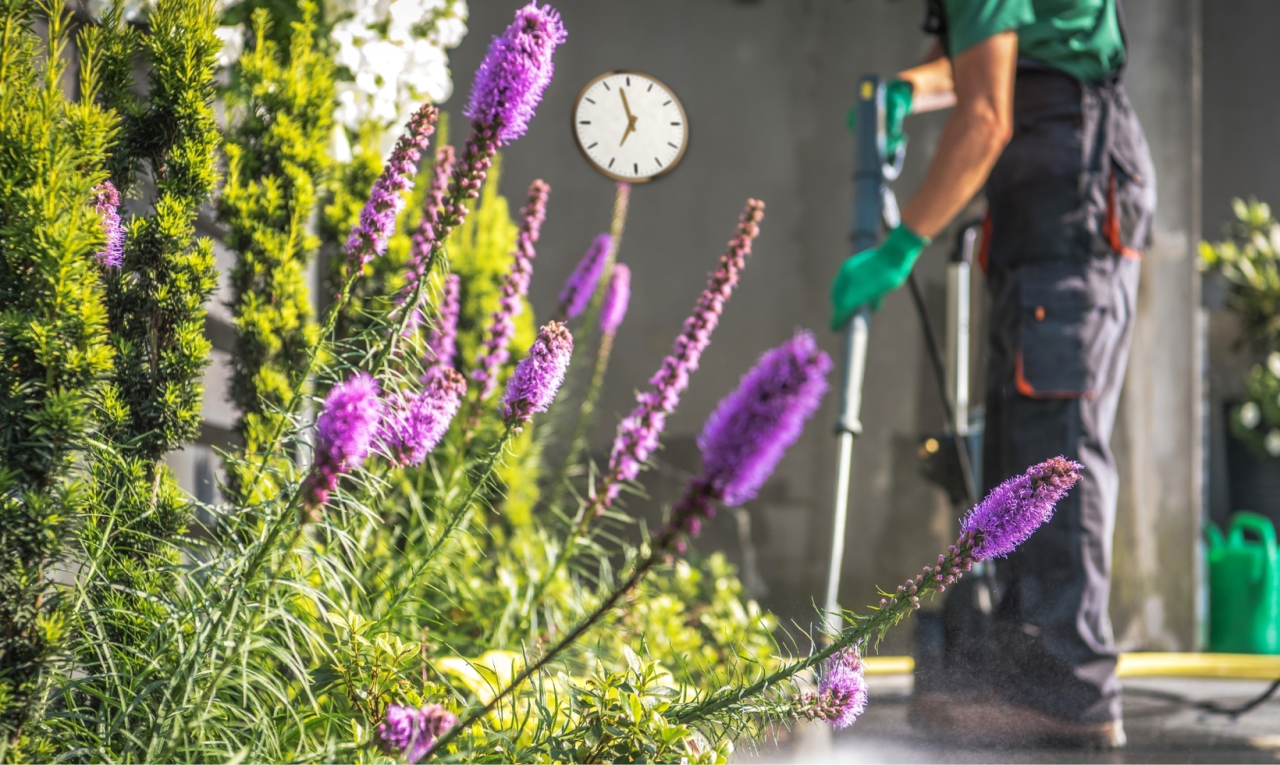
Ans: 6:58
